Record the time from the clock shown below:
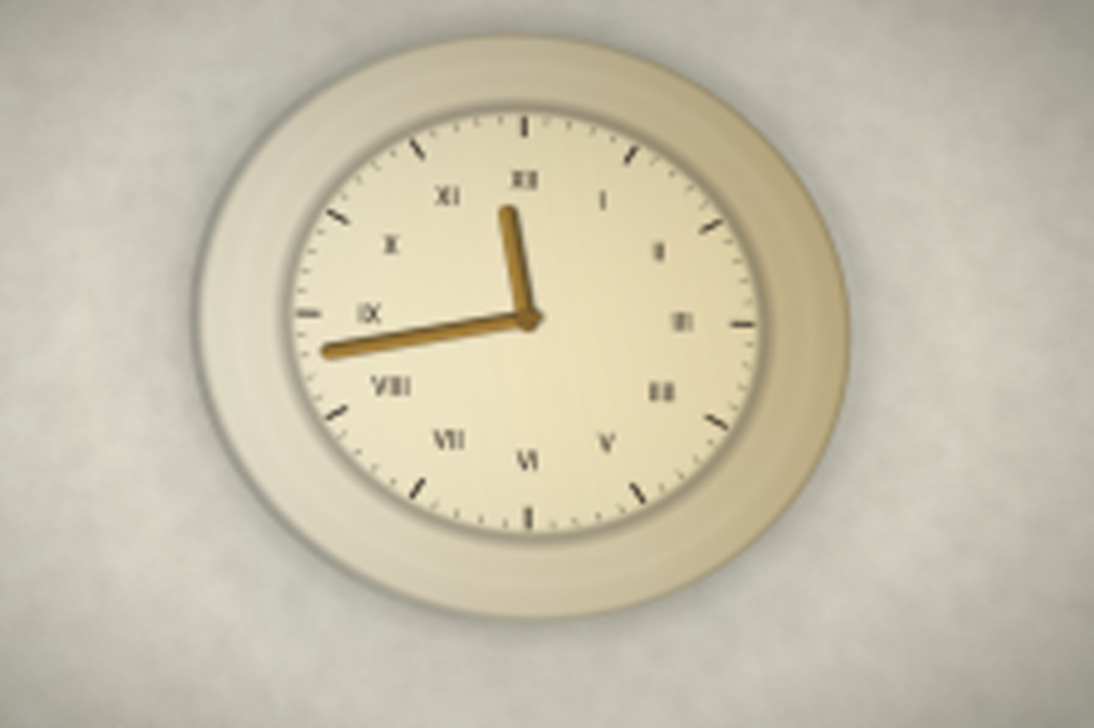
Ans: 11:43
